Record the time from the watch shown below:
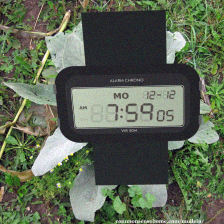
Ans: 7:59:05
